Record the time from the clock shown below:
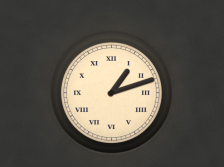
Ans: 1:12
